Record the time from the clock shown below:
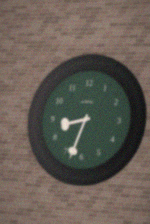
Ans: 8:33
